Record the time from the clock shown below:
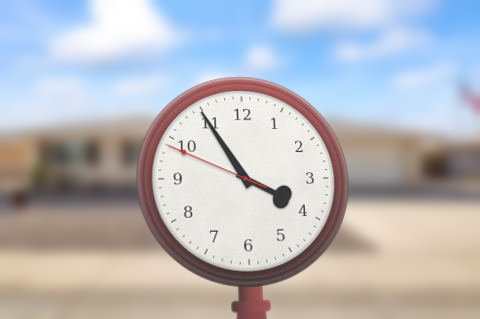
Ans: 3:54:49
